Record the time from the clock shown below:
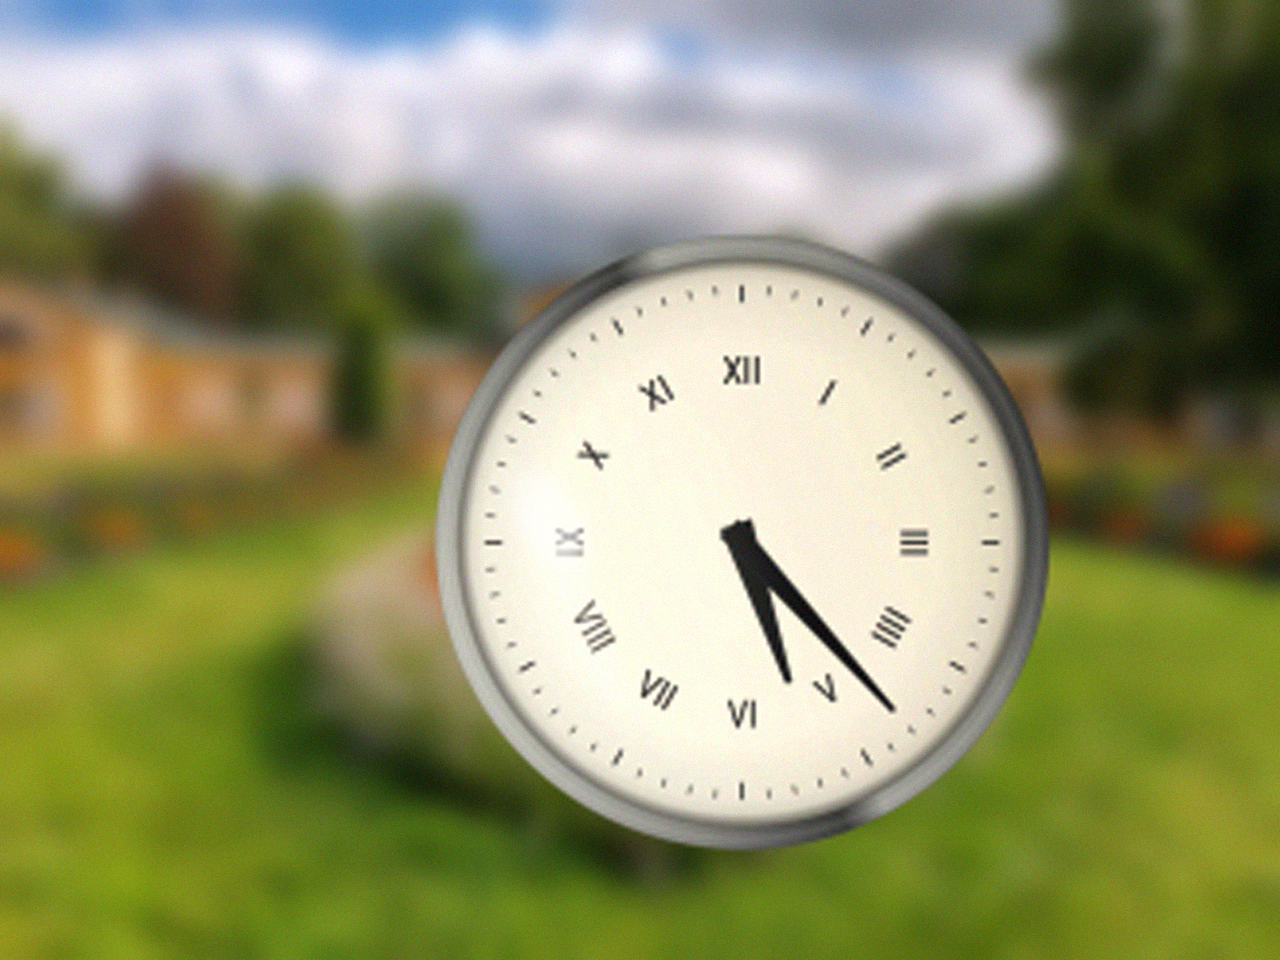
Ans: 5:23
